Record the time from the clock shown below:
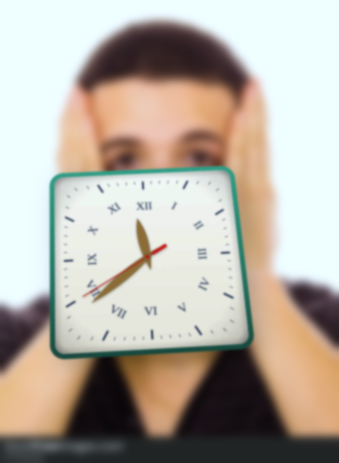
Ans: 11:38:40
